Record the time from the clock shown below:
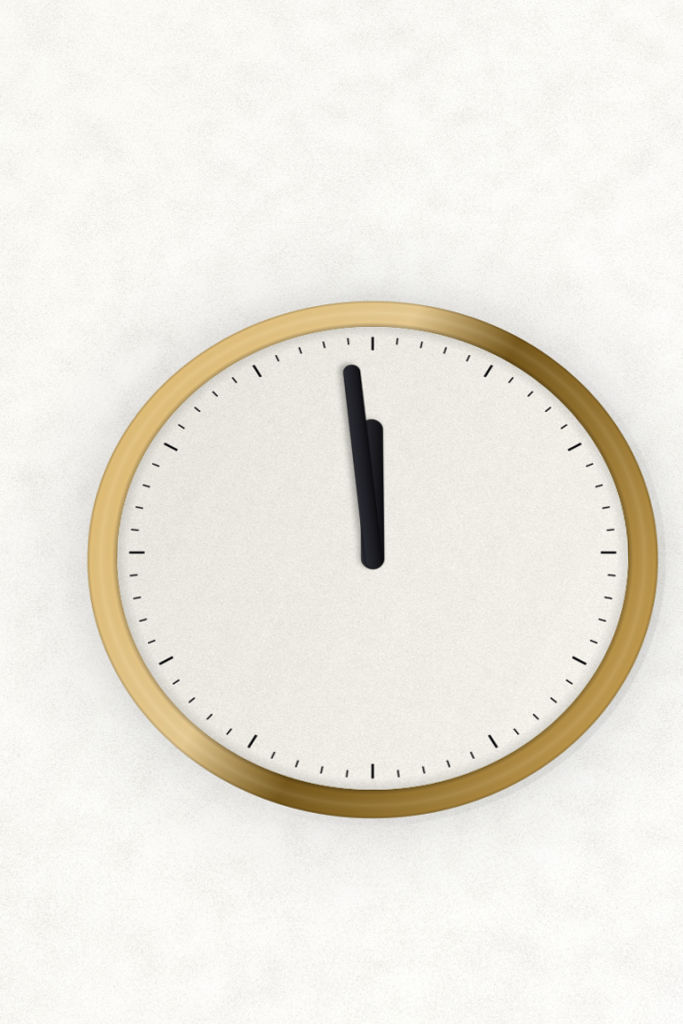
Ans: 11:59
